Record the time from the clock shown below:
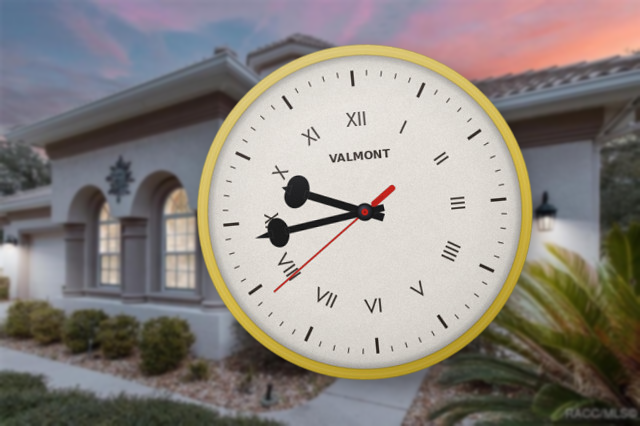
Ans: 9:43:39
